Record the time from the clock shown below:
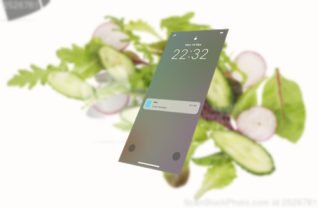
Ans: 22:32
